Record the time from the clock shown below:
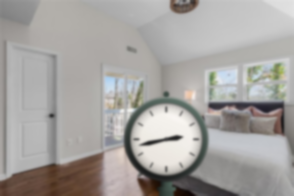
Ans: 2:43
